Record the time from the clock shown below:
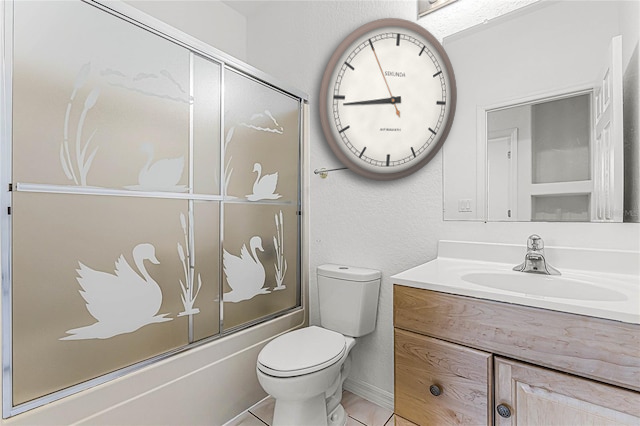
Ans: 8:43:55
